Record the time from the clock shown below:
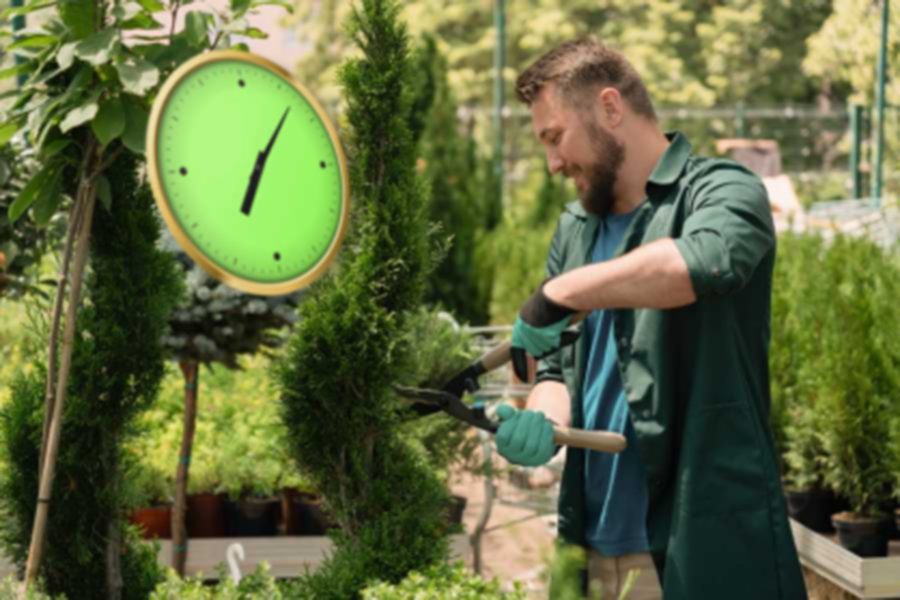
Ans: 7:07
